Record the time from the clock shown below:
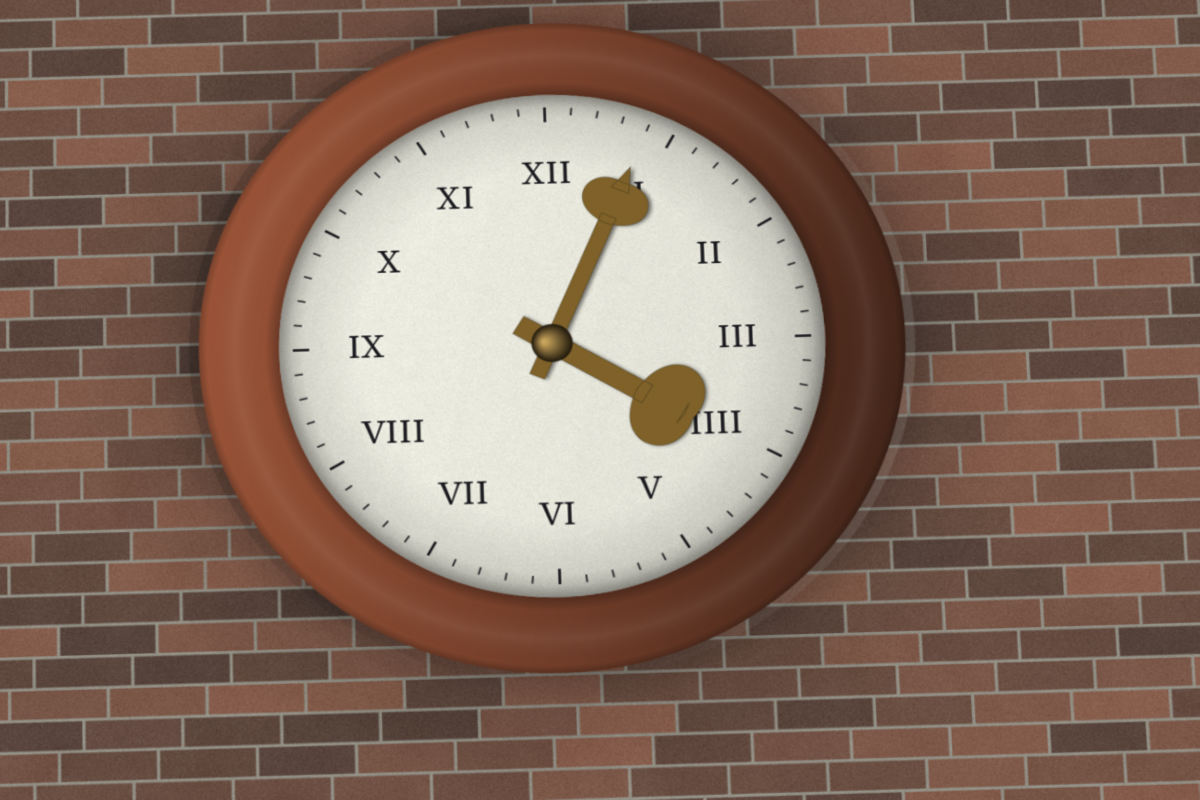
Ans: 4:04
